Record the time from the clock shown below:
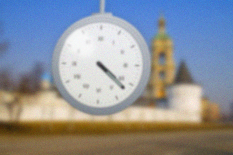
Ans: 4:22
